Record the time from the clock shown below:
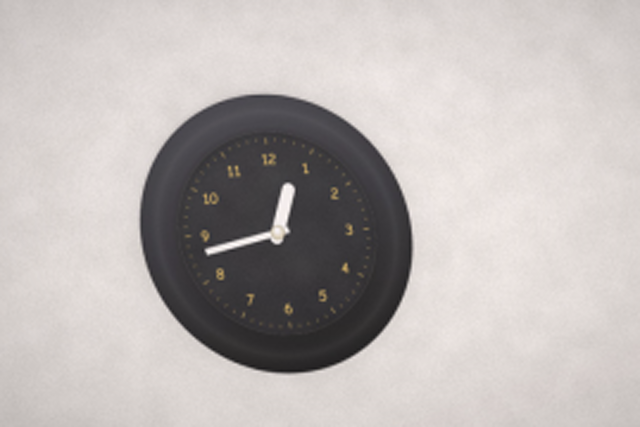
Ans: 12:43
